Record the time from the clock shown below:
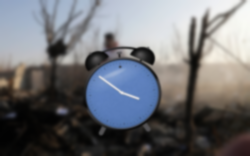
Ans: 3:52
